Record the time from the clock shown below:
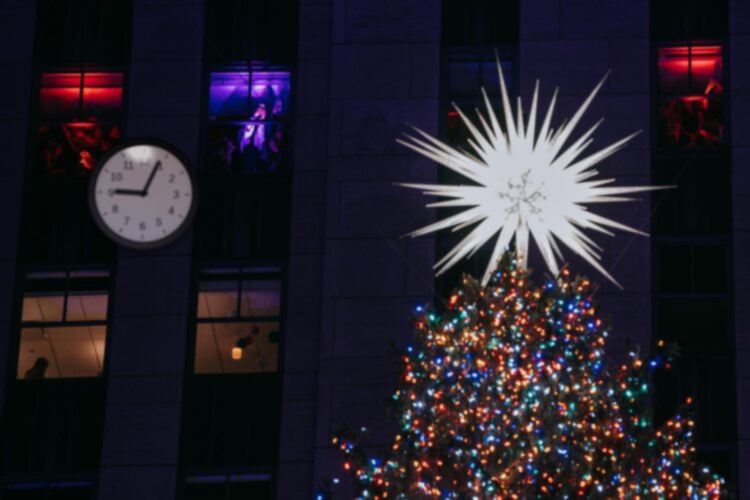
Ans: 9:04
